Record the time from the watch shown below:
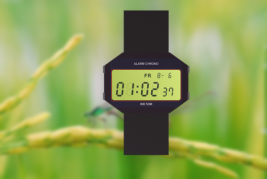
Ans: 1:02:37
